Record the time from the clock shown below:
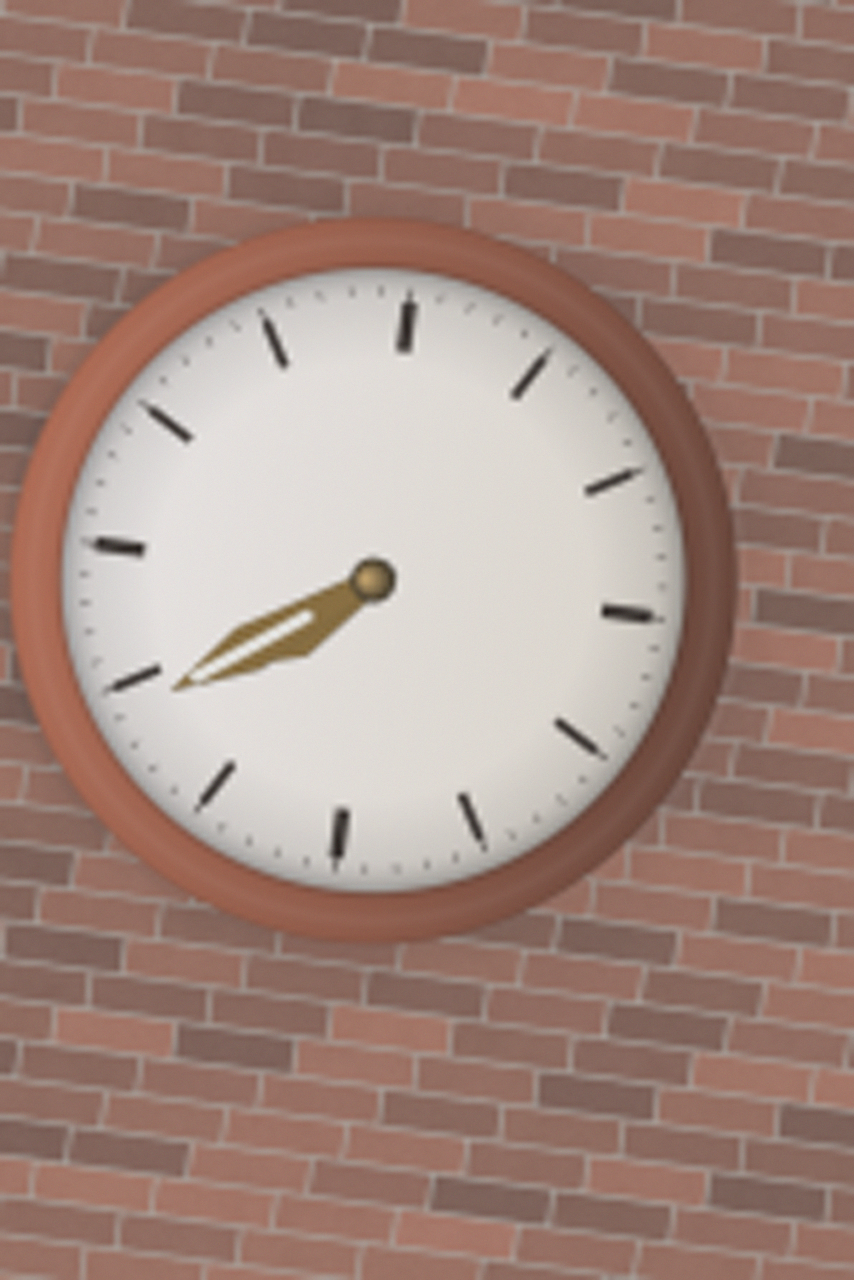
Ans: 7:39
